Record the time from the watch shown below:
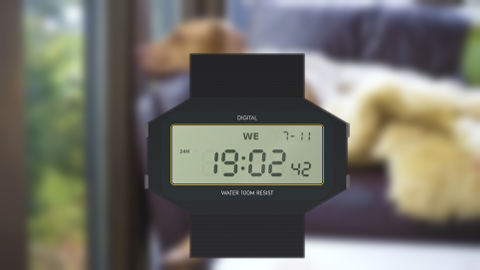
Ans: 19:02:42
